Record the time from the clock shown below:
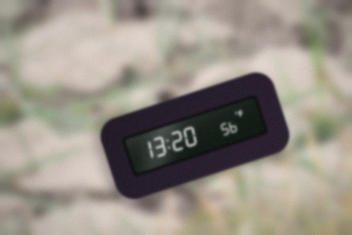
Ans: 13:20
